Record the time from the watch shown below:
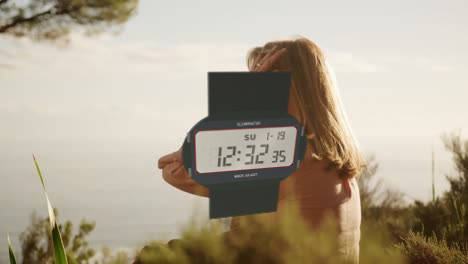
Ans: 12:32:35
